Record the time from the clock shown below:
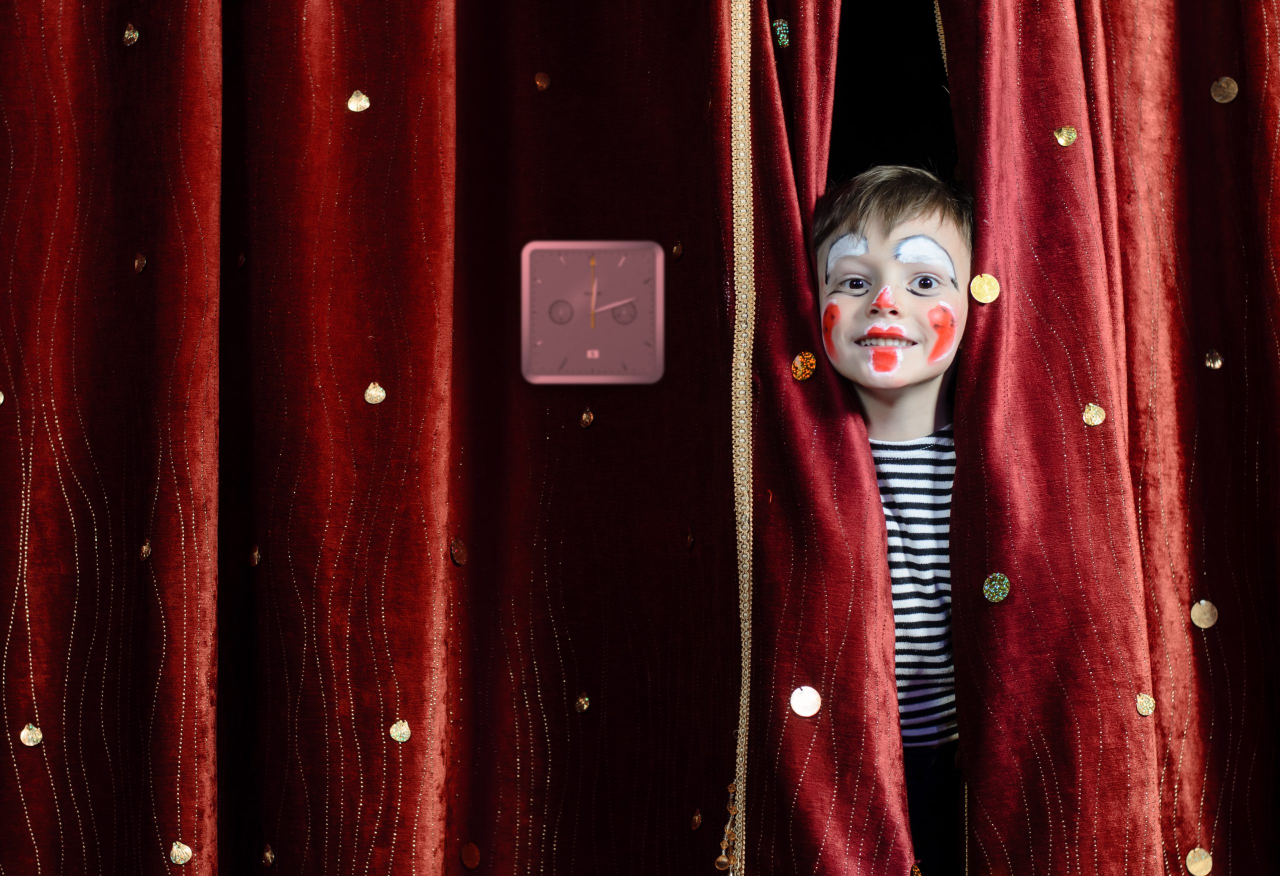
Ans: 12:12
